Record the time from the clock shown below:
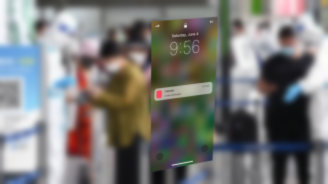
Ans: 9:56
